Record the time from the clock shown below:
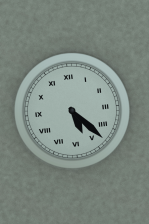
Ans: 5:23
